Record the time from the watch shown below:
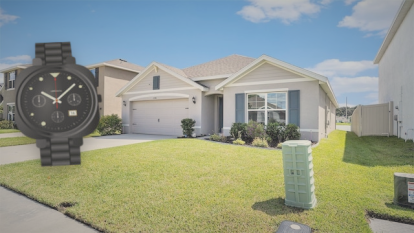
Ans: 10:08
